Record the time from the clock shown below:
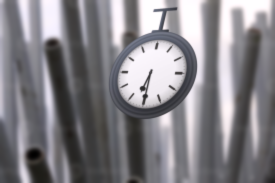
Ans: 6:30
